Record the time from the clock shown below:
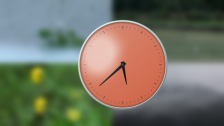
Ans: 5:38
